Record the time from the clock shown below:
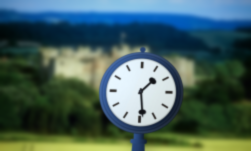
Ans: 1:29
